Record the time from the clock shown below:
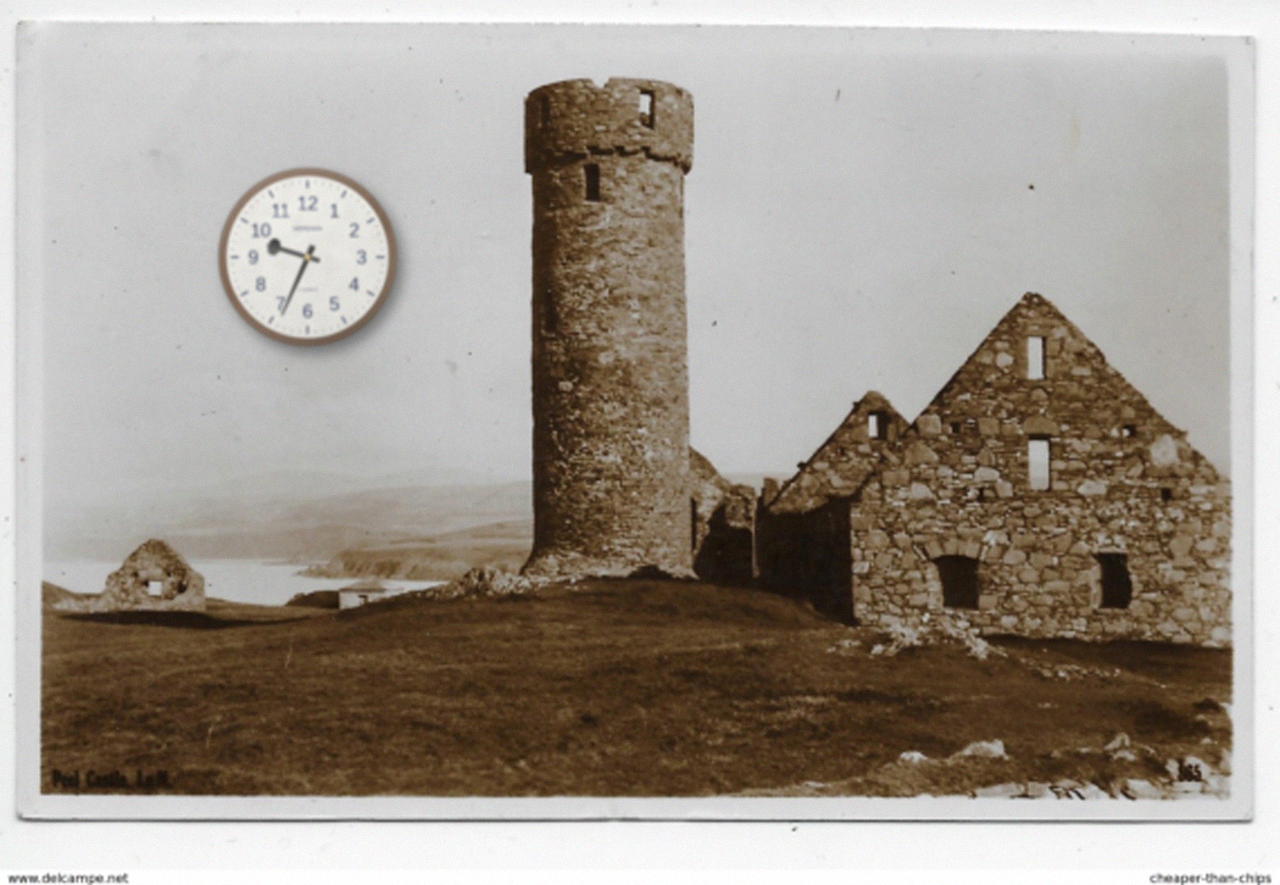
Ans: 9:34
